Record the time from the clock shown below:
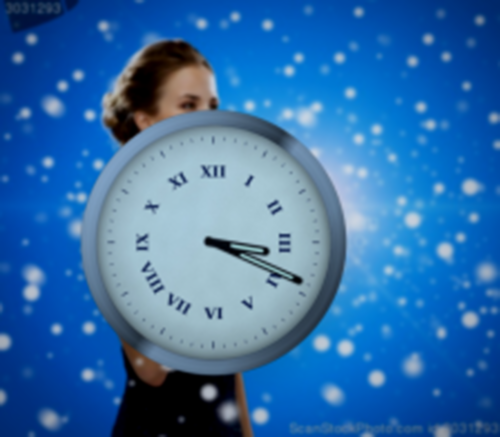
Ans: 3:19
